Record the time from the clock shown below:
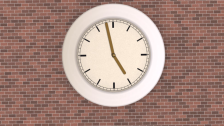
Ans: 4:58
